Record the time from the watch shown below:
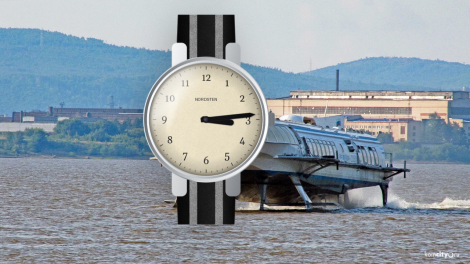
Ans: 3:14
